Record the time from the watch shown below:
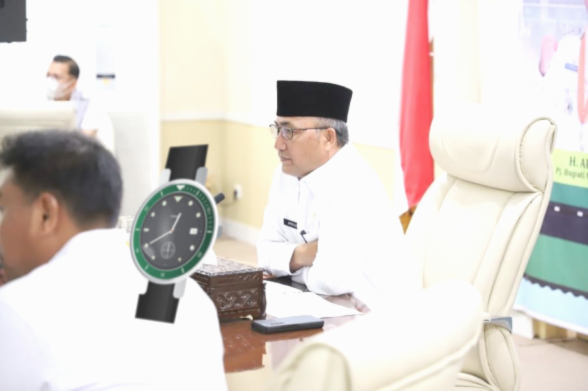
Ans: 12:40
